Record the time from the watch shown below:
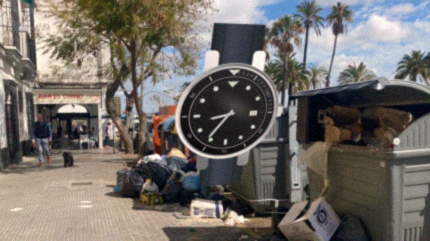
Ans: 8:36
